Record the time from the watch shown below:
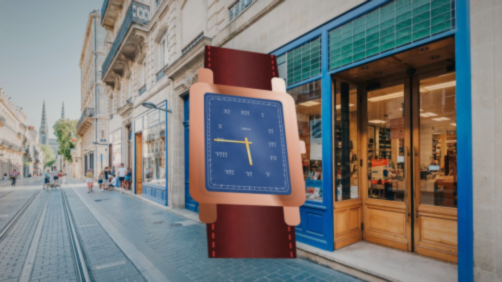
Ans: 5:45
